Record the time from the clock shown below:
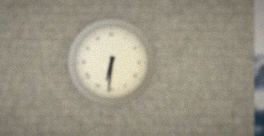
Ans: 6:31
